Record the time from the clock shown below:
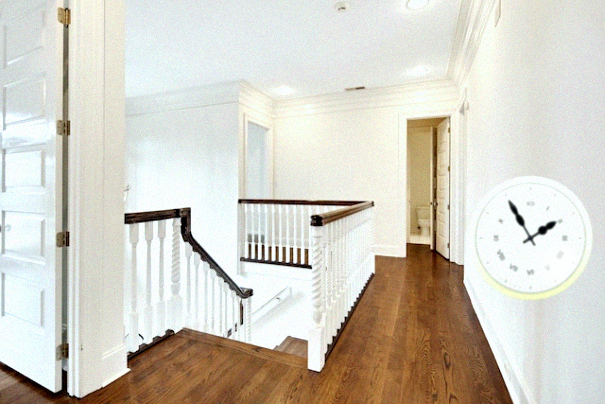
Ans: 1:55
